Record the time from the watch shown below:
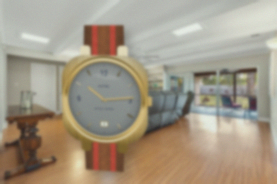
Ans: 10:14
